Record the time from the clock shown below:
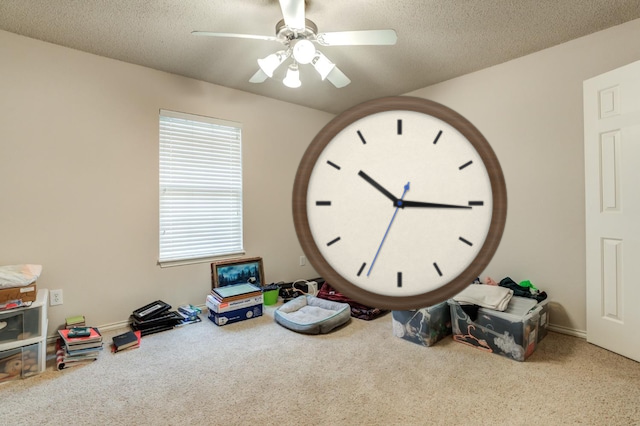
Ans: 10:15:34
